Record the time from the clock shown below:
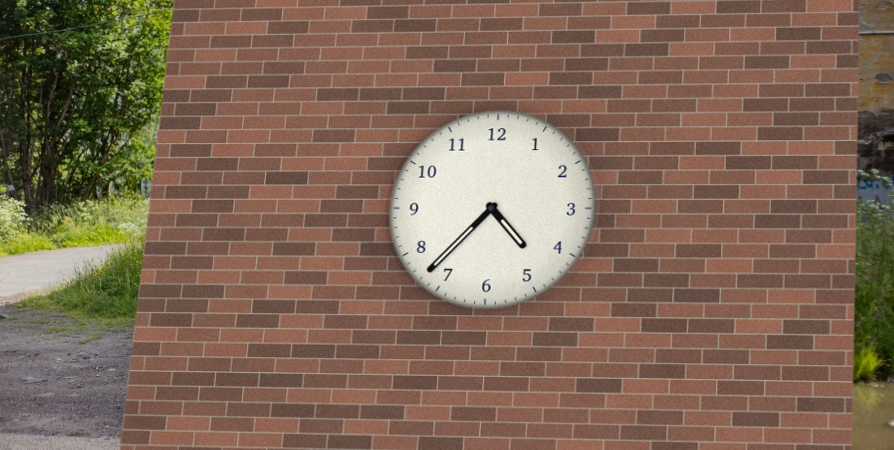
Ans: 4:37
